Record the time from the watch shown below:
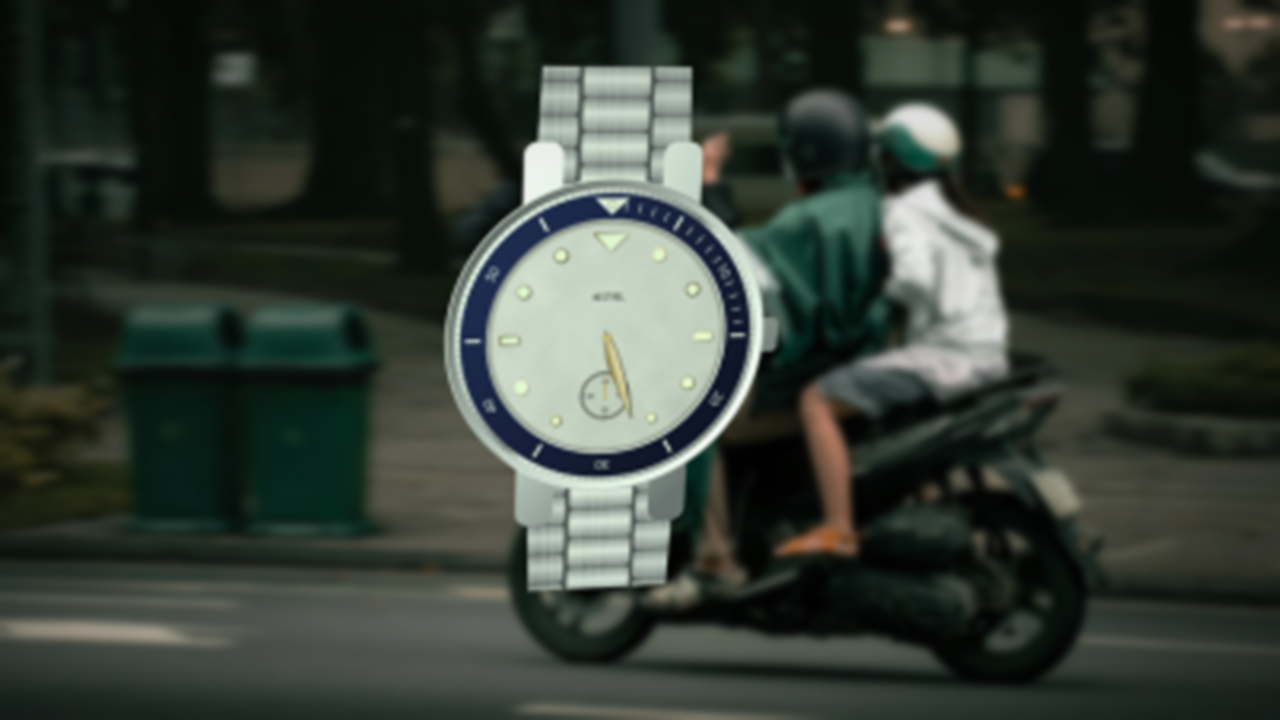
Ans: 5:27
